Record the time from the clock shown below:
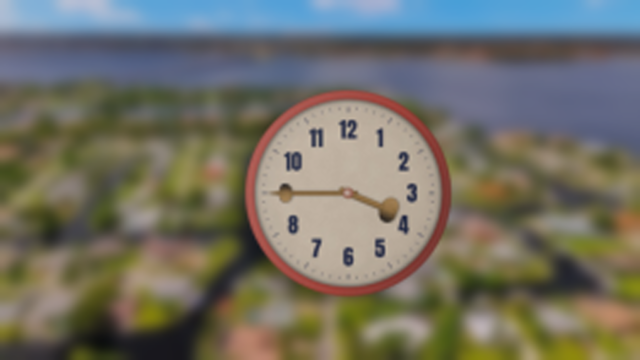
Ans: 3:45
